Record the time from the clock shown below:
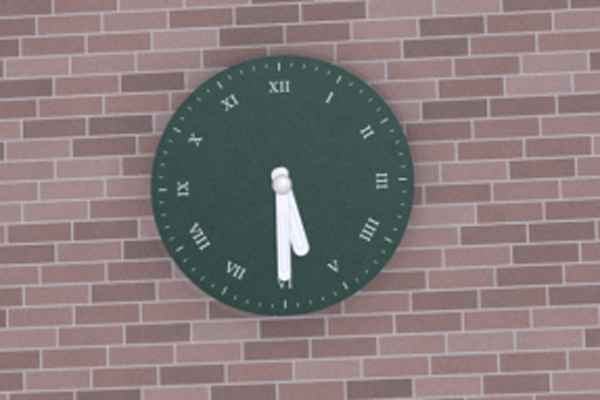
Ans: 5:30
